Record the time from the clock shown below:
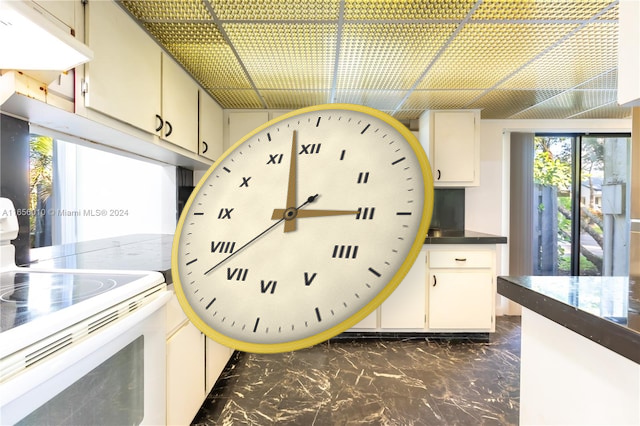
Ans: 2:57:38
